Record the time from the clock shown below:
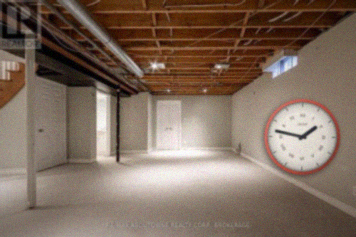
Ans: 1:47
